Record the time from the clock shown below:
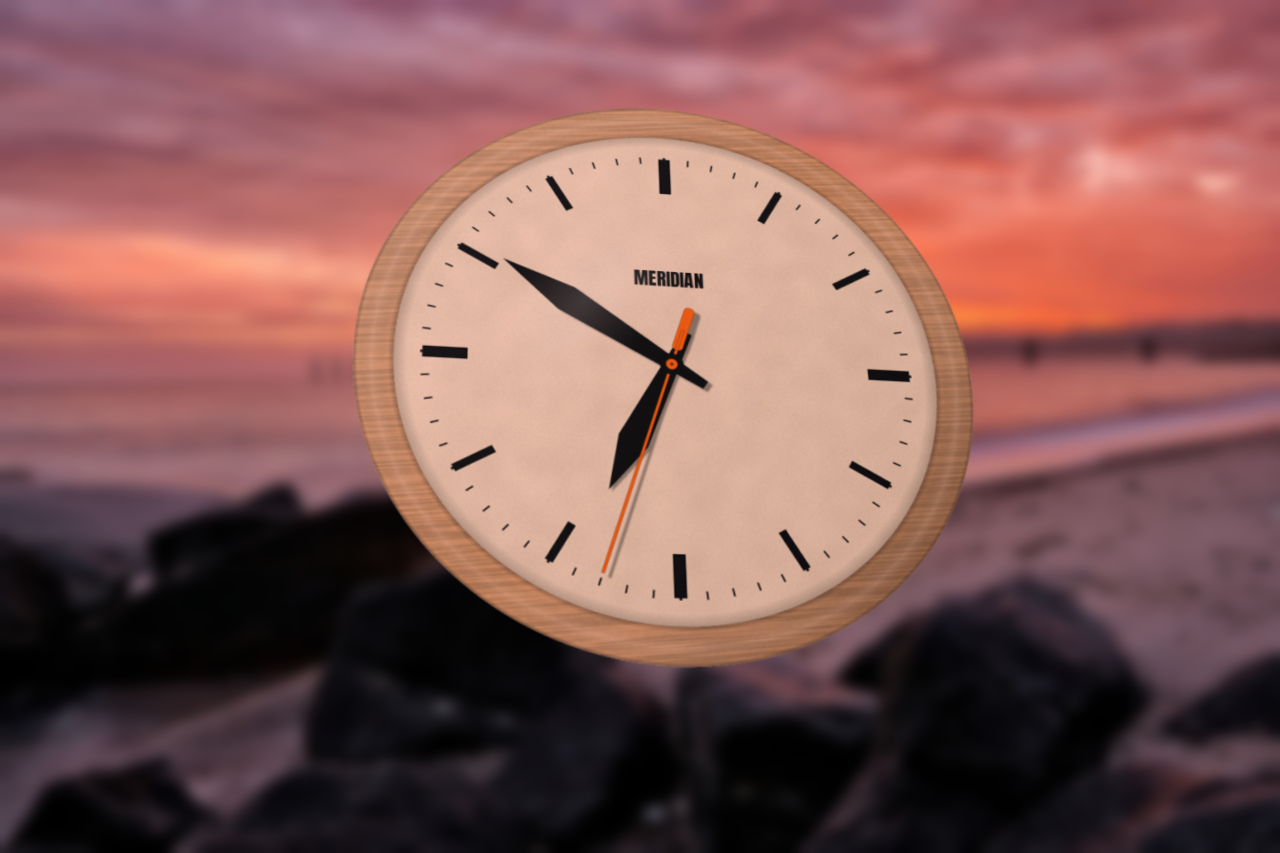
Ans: 6:50:33
